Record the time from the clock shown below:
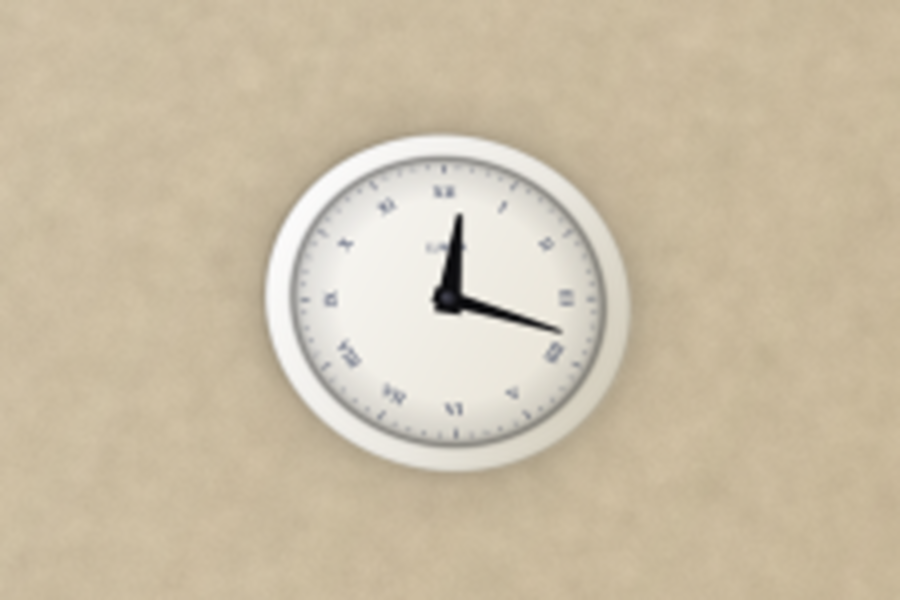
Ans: 12:18
